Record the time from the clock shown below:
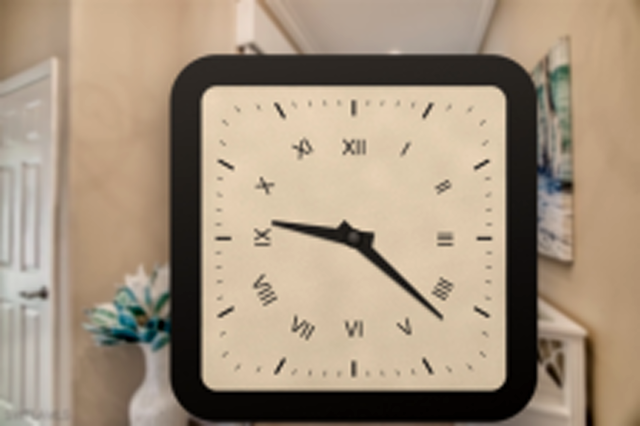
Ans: 9:22
